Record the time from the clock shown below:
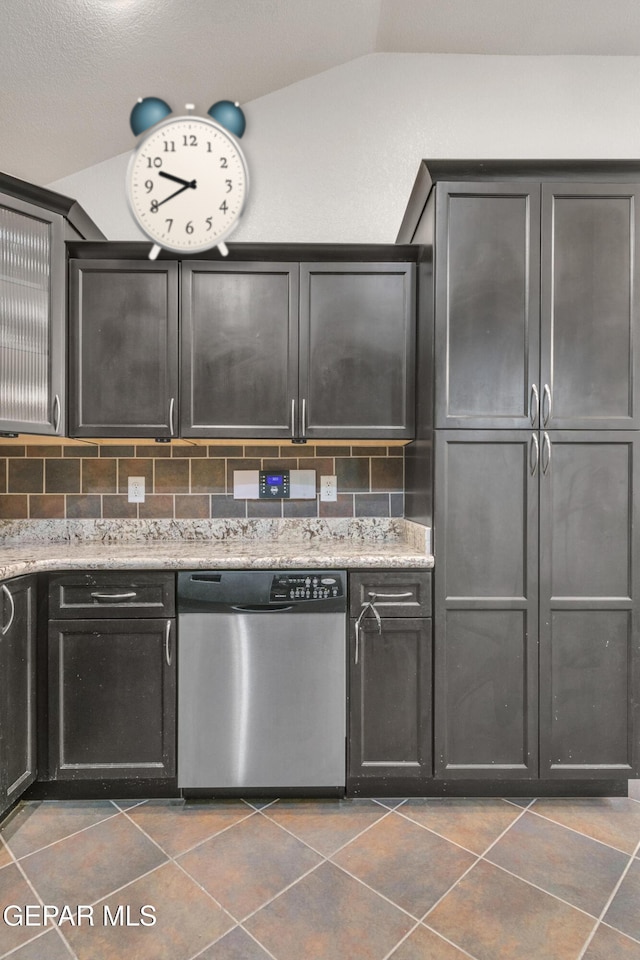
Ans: 9:40
